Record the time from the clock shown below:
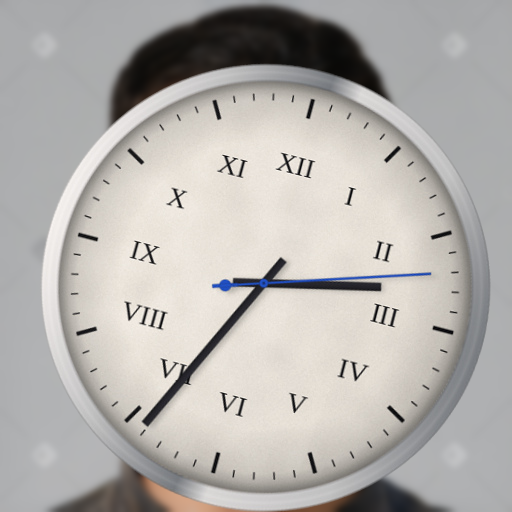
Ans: 2:34:12
